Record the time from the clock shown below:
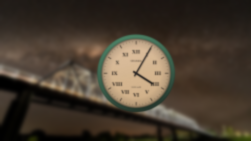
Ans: 4:05
